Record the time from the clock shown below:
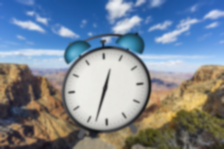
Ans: 12:33
